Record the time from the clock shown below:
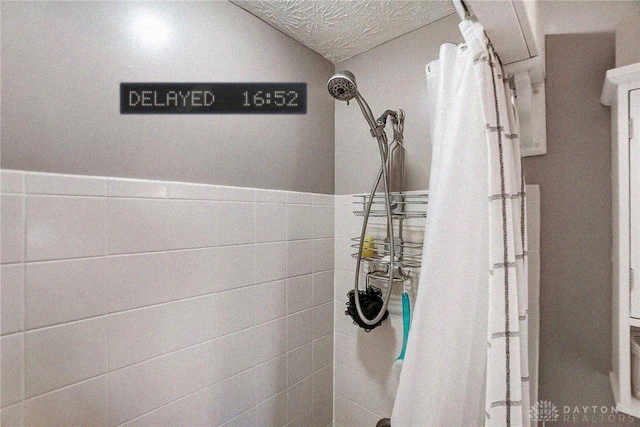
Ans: 16:52
